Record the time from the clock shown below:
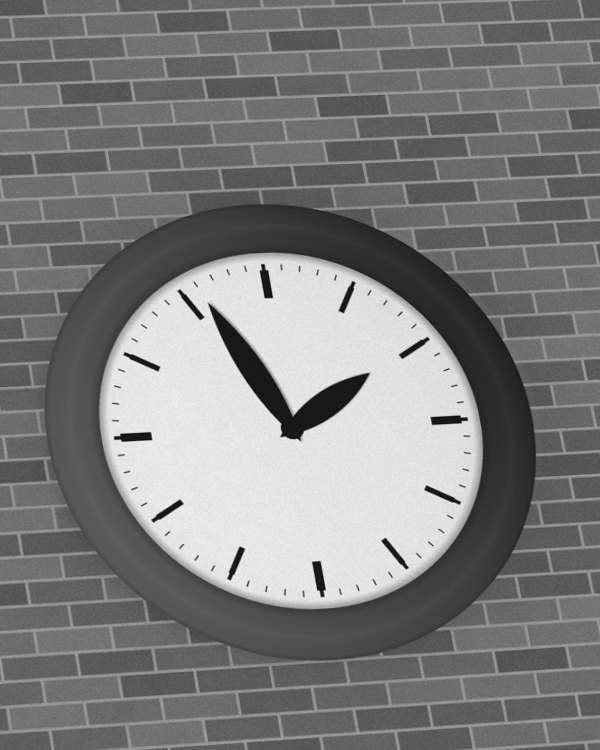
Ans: 1:56
